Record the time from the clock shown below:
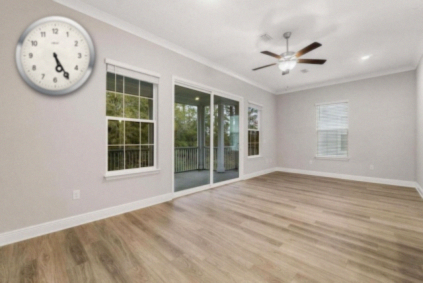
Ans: 5:25
